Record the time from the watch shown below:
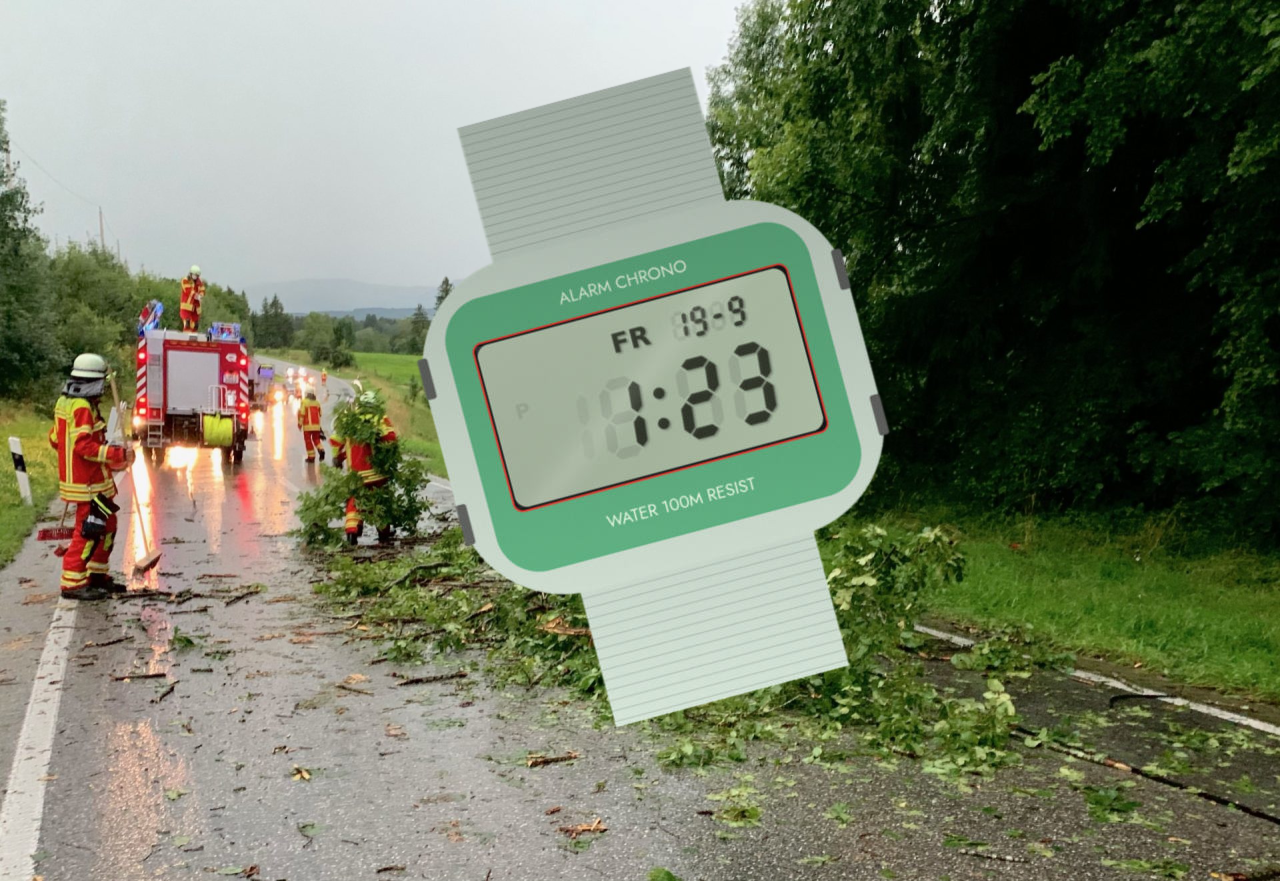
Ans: 1:23
